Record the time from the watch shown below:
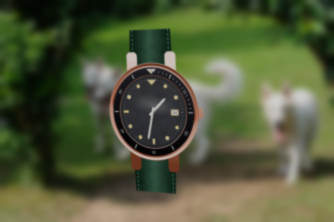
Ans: 1:32
